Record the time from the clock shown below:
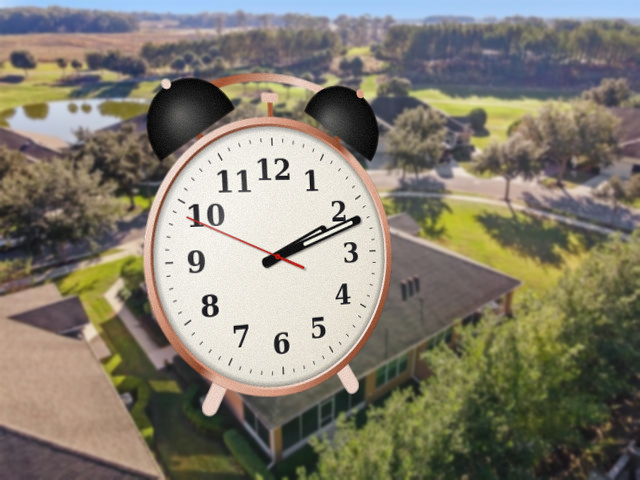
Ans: 2:11:49
